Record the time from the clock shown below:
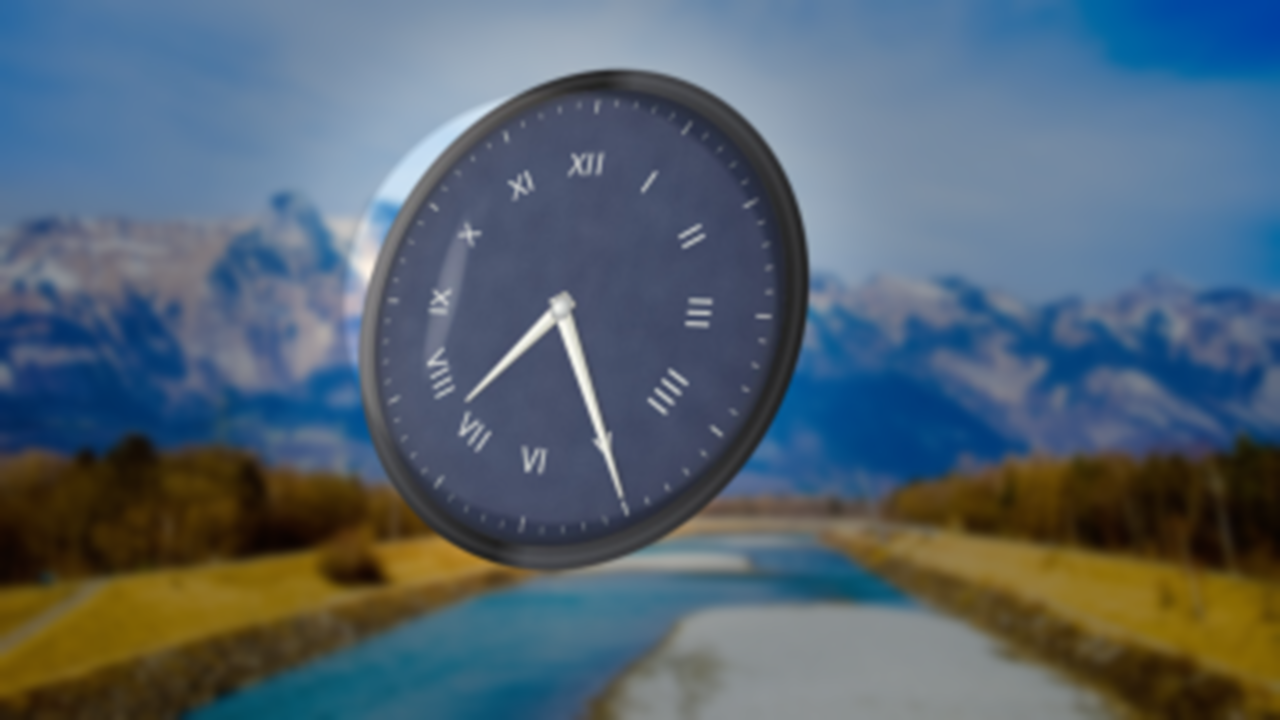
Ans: 7:25
